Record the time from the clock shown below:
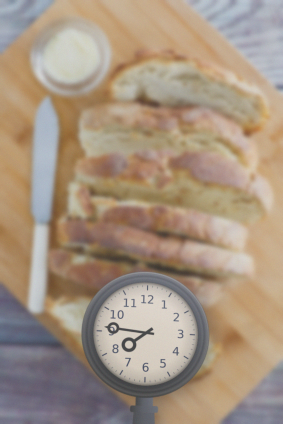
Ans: 7:46
